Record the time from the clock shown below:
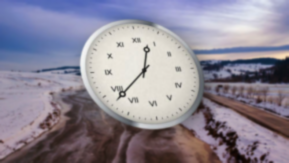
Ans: 12:38
